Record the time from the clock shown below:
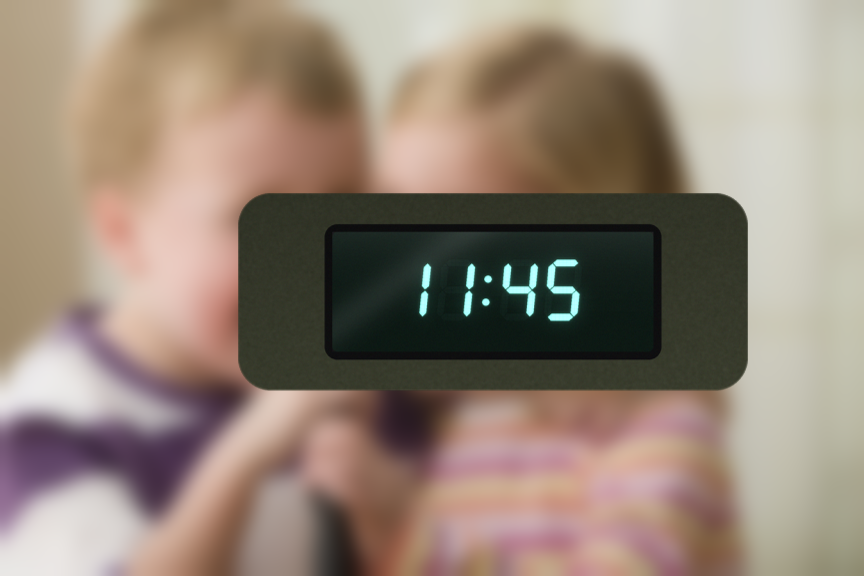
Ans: 11:45
